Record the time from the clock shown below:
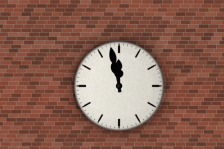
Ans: 11:58
